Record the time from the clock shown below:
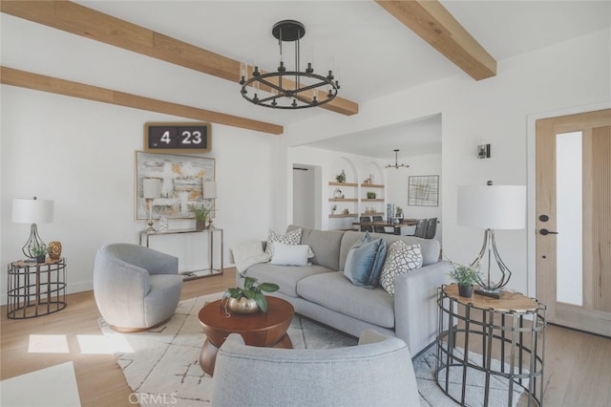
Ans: 4:23
